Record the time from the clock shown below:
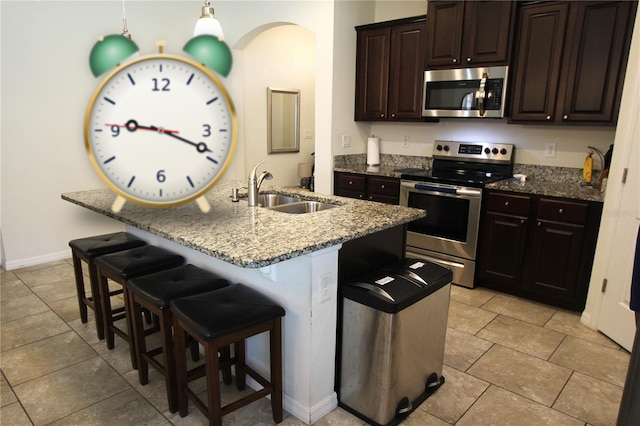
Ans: 9:18:46
